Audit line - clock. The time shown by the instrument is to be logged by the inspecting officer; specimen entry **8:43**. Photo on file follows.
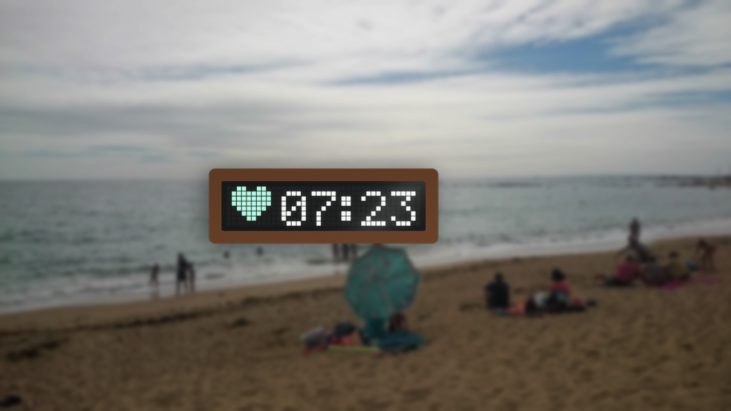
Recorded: **7:23**
